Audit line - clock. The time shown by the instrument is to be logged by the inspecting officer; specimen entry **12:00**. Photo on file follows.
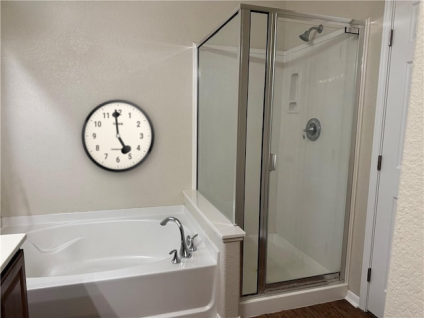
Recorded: **4:59**
